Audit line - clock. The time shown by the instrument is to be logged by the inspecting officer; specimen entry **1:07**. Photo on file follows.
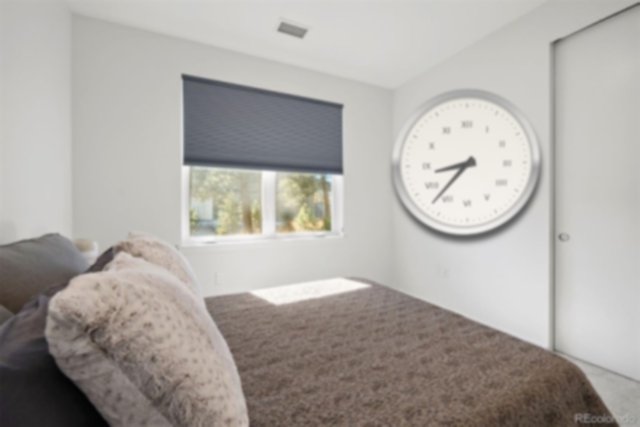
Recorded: **8:37**
